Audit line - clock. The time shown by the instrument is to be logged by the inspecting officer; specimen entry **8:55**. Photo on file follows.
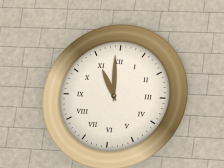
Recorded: **10:59**
